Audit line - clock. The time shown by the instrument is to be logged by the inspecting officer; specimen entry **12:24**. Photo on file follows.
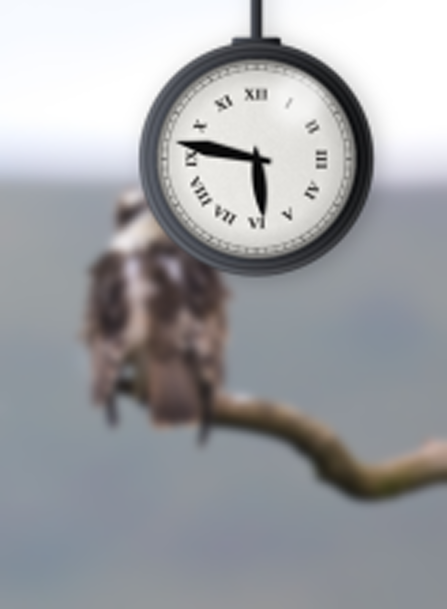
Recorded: **5:47**
